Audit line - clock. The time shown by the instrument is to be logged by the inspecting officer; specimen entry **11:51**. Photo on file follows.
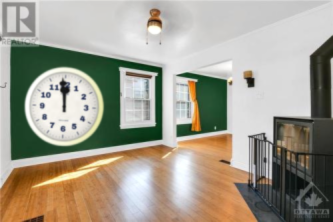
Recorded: **11:59**
